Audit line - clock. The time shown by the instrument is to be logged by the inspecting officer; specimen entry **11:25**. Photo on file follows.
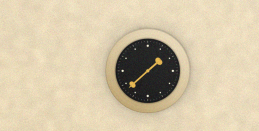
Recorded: **1:38**
